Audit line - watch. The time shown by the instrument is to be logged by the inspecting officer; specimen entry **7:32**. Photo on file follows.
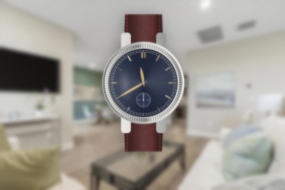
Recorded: **11:40**
